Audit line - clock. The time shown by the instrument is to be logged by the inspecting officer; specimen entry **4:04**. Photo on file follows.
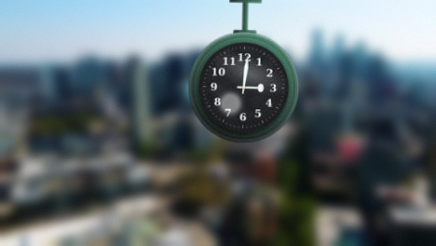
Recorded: **3:01**
